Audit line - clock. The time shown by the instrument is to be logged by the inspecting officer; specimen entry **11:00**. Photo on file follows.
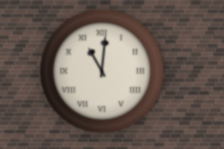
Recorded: **11:01**
